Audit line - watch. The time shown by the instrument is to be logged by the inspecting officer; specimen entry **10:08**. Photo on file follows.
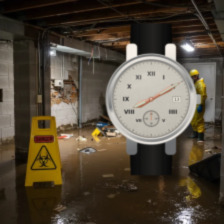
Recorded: **8:10**
